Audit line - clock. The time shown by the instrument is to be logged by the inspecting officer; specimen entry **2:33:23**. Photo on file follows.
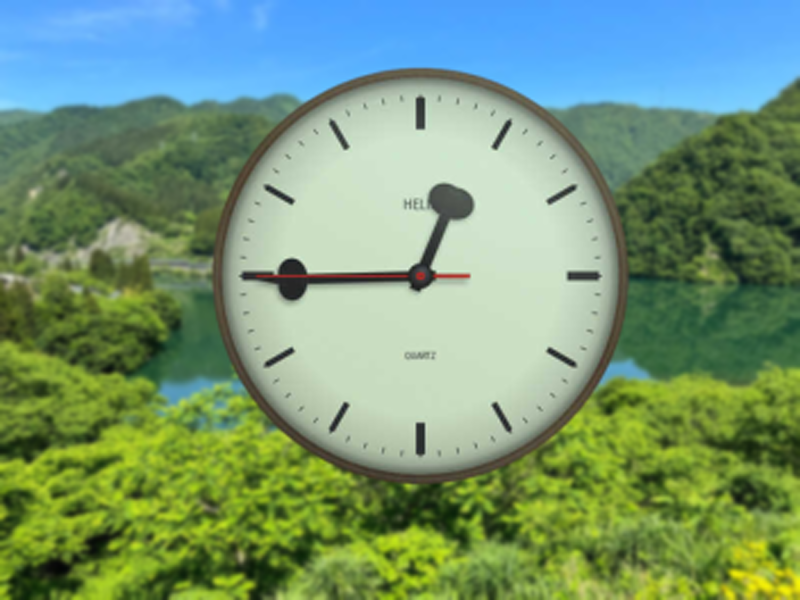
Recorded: **12:44:45**
